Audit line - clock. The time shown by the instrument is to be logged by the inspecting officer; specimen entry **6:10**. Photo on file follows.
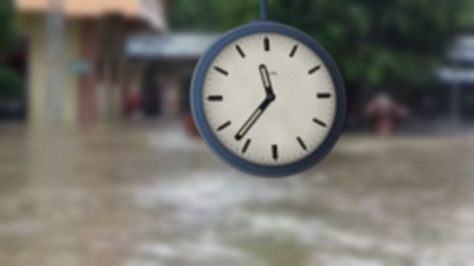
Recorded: **11:37**
